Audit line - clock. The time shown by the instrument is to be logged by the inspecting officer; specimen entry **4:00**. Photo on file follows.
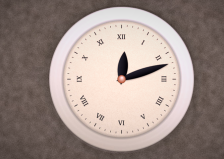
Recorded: **12:12**
